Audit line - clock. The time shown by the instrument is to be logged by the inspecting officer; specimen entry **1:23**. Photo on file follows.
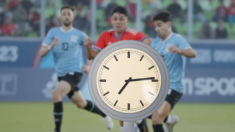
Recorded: **7:14**
